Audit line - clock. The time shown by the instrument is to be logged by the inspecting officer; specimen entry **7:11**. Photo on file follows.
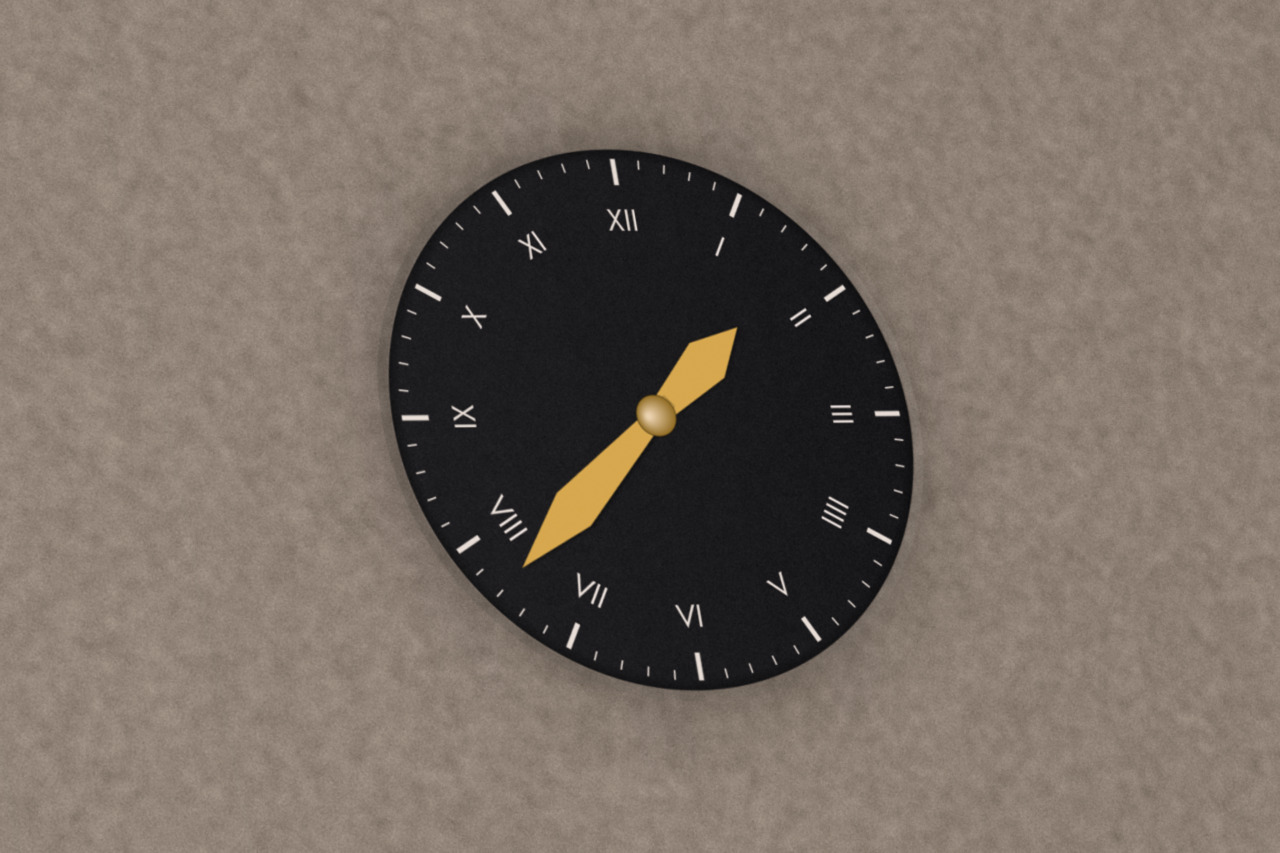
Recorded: **1:38**
